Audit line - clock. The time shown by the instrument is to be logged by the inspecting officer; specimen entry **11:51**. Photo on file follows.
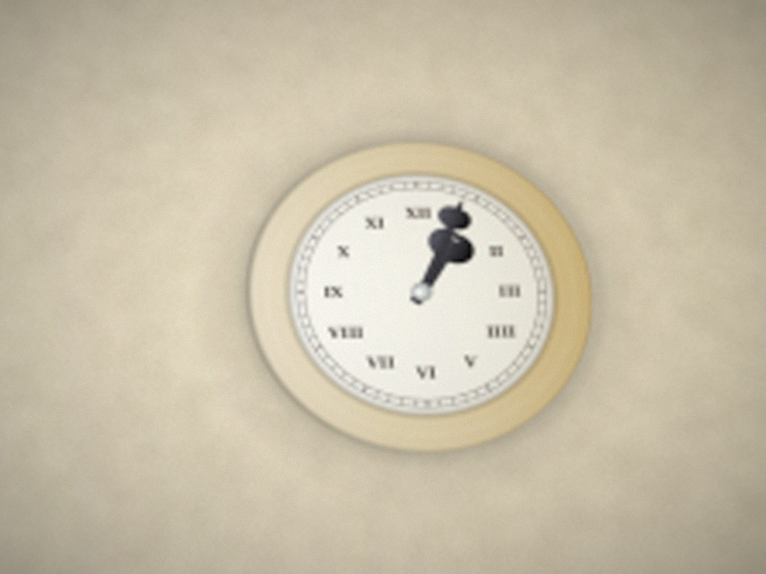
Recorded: **1:04**
